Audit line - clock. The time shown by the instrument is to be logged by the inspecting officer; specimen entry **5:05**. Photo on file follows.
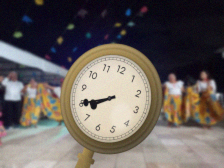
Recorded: **7:40**
